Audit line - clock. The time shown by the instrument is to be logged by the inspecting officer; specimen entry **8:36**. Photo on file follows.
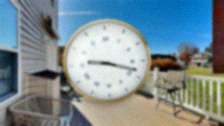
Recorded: **9:18**
